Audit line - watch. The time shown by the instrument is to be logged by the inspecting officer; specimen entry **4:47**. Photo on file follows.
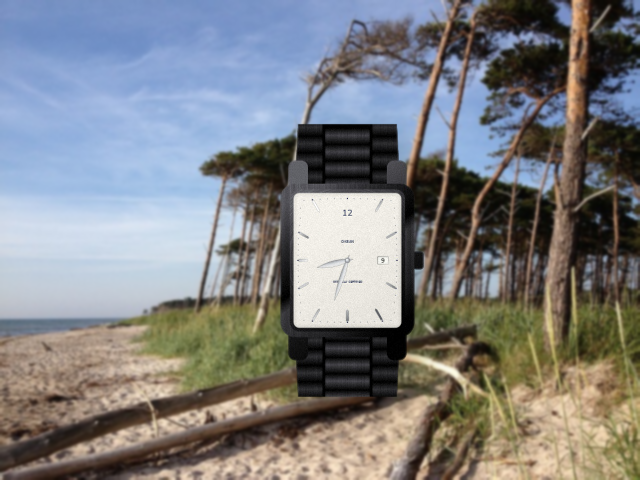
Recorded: **8:33**
